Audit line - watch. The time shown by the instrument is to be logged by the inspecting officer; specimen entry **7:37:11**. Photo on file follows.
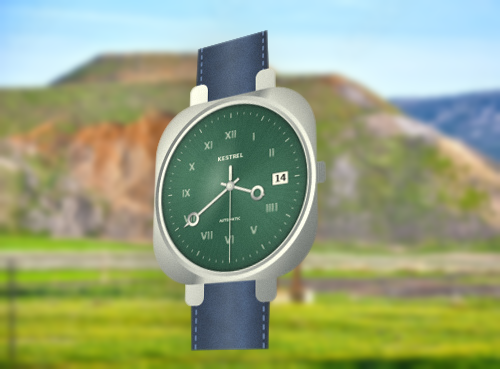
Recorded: **3:39:30**
